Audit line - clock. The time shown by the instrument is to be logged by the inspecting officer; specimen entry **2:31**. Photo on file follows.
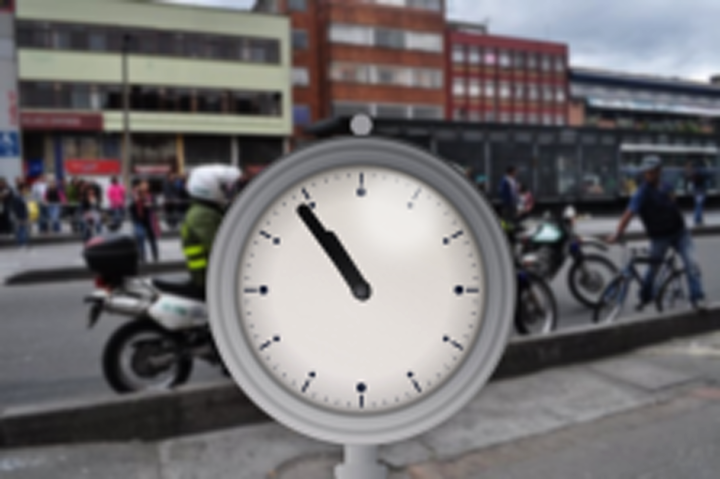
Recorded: **10:54**
